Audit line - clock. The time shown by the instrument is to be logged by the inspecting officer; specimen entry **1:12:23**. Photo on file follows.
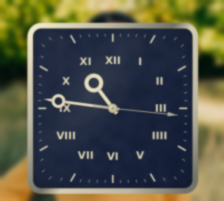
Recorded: **10:46:16**
